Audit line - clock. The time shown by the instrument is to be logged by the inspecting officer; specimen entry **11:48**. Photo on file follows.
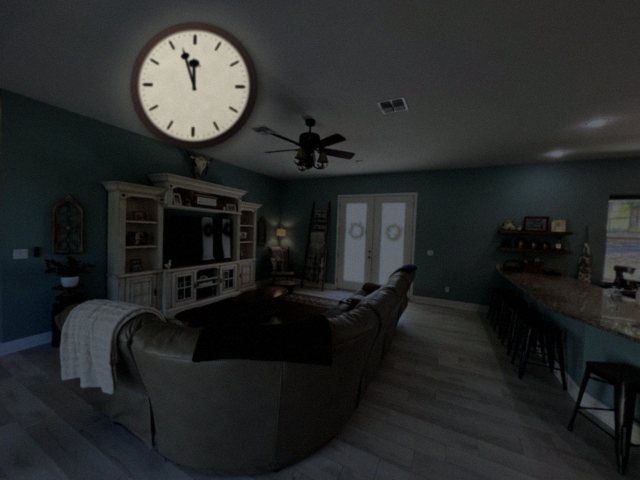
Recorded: **11:57**
